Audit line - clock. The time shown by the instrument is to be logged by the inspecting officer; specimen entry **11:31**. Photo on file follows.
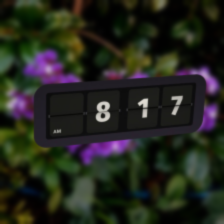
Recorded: **8:17**
